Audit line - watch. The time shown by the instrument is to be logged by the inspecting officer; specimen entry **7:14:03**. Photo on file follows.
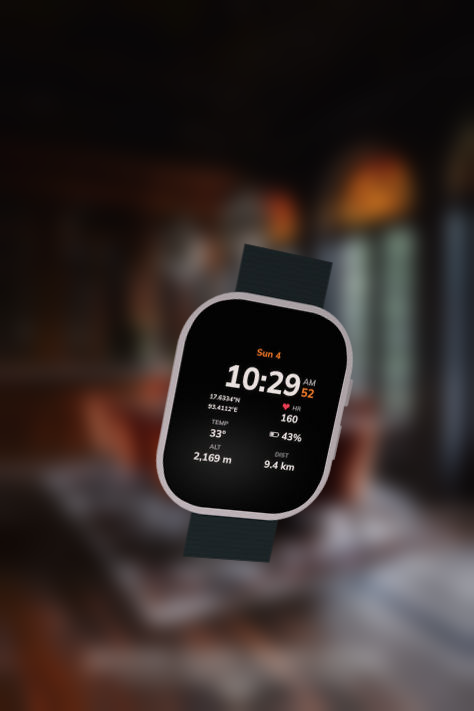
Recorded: **10:29:52**
